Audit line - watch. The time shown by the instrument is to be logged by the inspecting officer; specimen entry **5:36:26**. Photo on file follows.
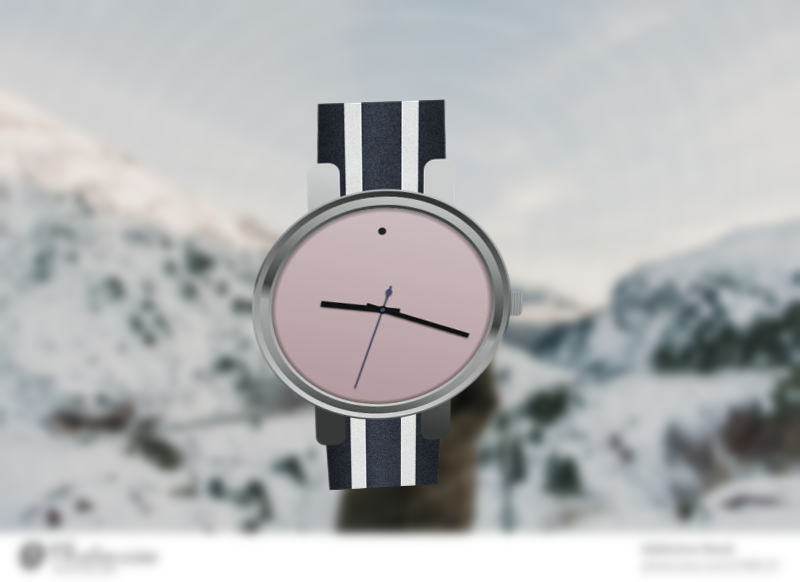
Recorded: **9:18:33**
